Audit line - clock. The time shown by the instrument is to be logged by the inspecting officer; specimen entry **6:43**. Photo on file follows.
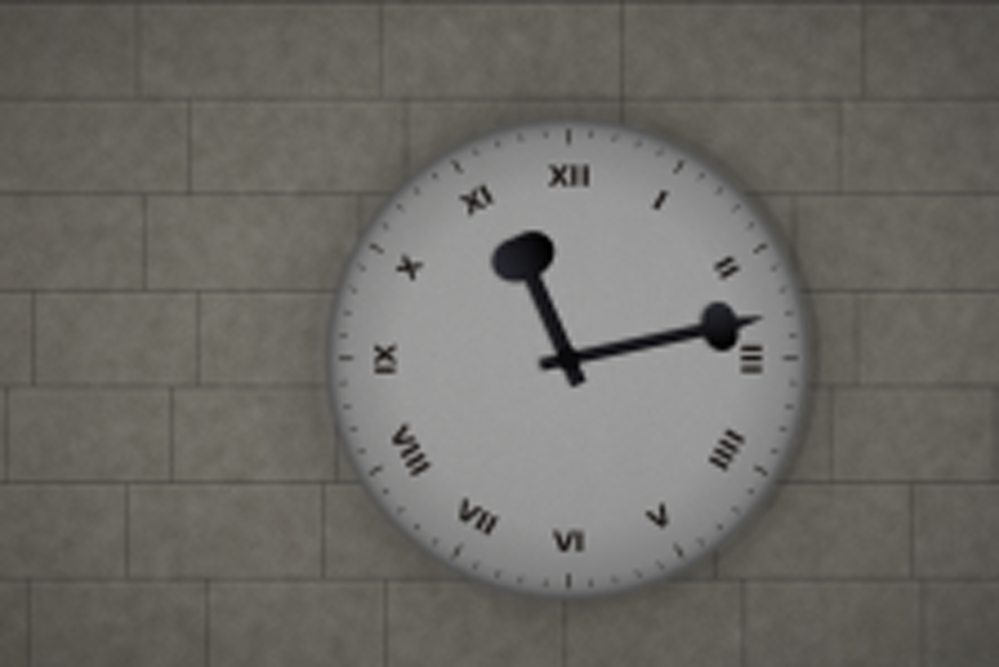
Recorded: **11:13**
